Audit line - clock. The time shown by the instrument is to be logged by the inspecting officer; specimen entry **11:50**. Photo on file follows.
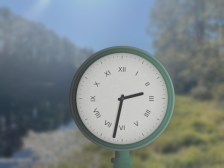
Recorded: **2:32**
